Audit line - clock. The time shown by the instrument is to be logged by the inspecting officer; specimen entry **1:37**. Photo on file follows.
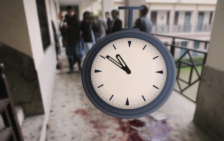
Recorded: **10:51**
